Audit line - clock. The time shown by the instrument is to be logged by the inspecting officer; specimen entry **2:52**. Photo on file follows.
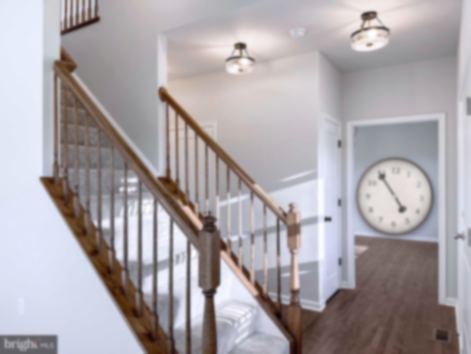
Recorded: **4:54**
